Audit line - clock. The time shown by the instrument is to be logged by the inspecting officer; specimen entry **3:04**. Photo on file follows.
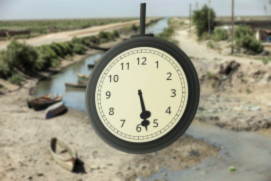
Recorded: **5:28**
